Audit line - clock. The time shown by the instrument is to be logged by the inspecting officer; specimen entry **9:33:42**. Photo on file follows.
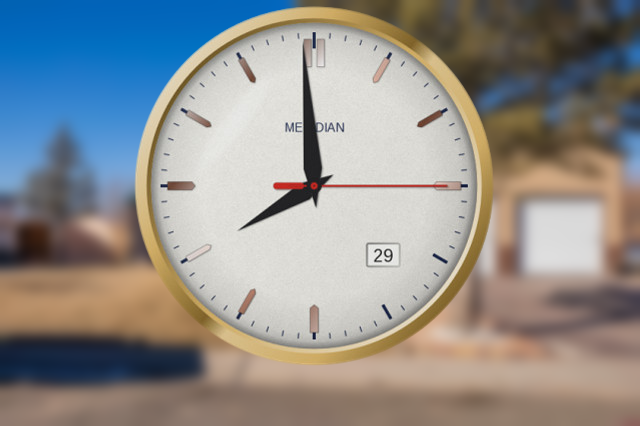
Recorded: **7:59:15**
